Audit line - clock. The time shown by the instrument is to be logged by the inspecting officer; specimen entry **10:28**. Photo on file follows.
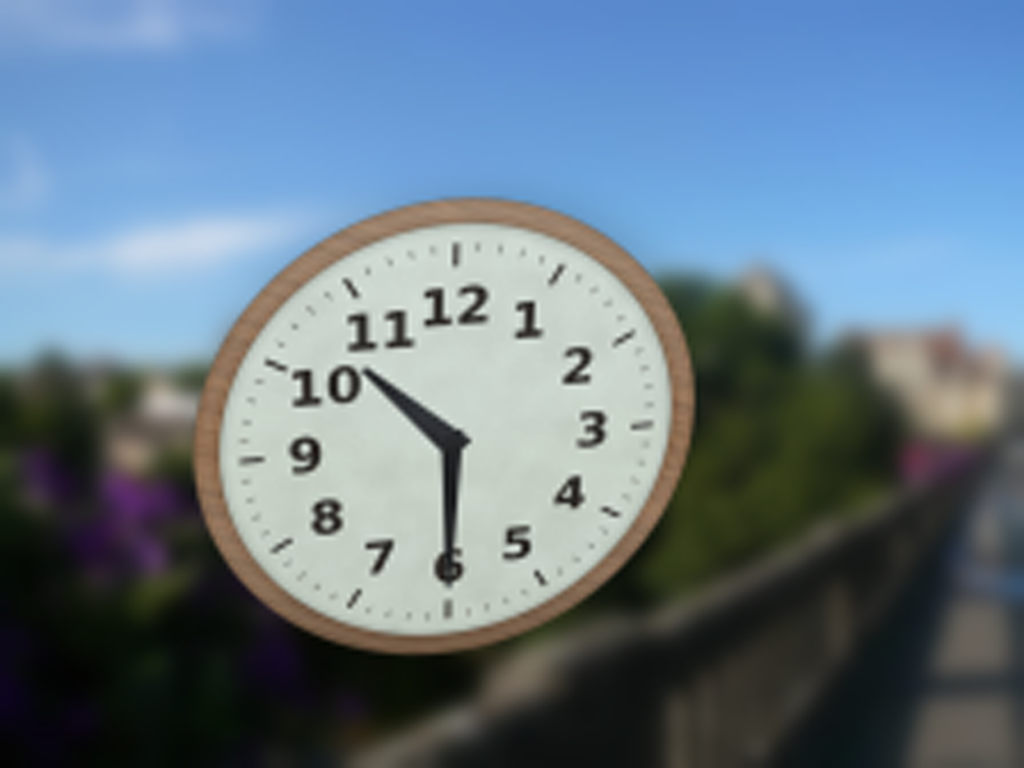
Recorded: **10:30**
